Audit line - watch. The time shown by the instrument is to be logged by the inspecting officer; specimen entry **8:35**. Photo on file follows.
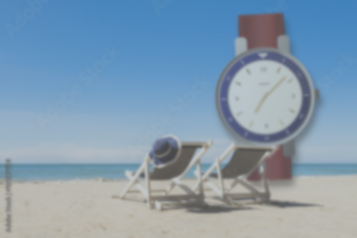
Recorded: **7:08**
